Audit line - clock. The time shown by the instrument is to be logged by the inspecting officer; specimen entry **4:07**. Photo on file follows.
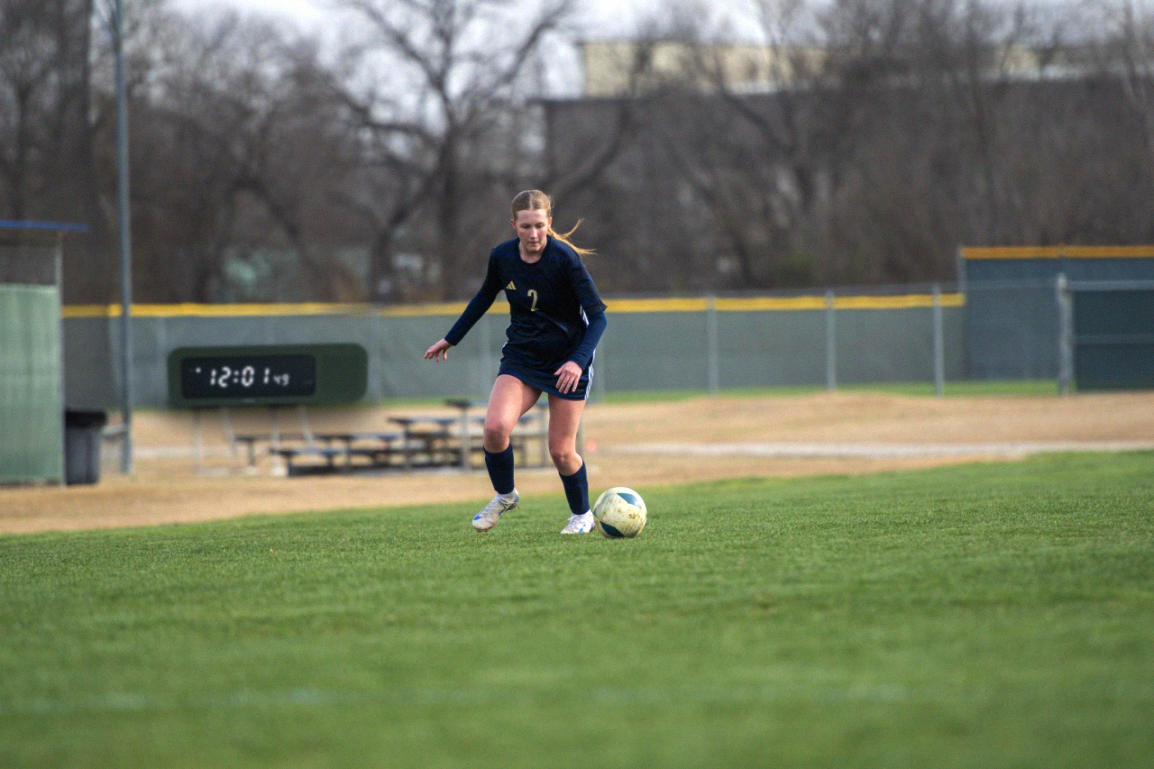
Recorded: **12:01**
